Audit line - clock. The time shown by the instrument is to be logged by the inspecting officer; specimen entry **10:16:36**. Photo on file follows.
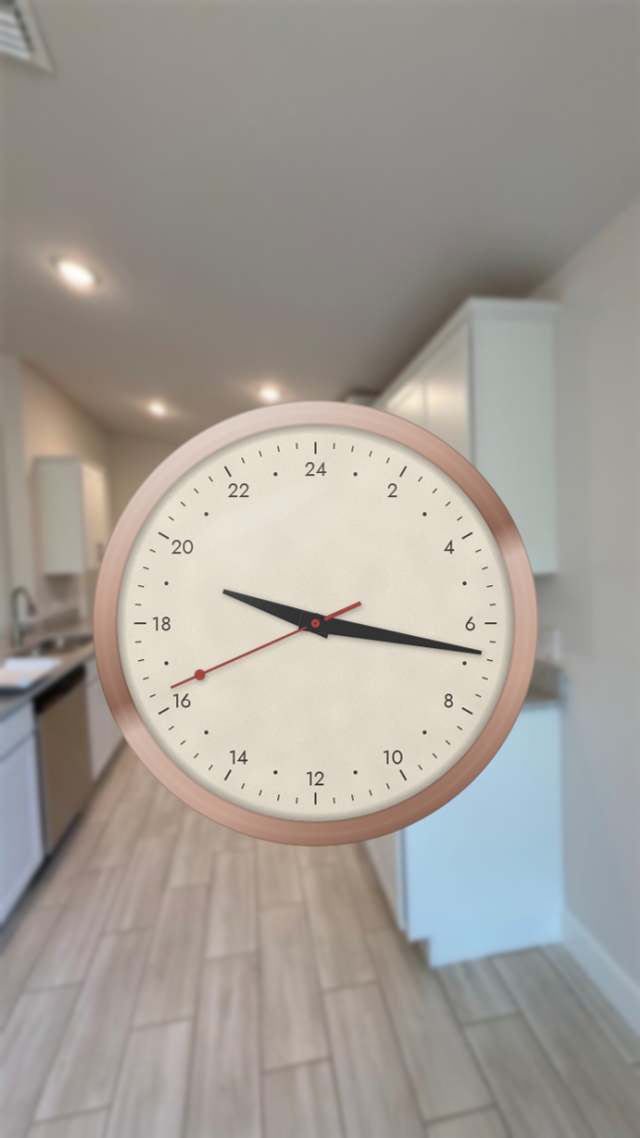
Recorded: **19:16:41**
